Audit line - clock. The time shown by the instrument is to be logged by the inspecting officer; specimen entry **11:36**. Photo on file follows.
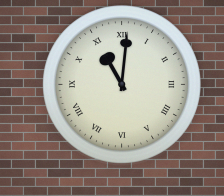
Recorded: **11:01**
